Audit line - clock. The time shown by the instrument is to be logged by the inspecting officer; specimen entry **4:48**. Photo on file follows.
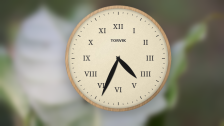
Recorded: **4:34**
